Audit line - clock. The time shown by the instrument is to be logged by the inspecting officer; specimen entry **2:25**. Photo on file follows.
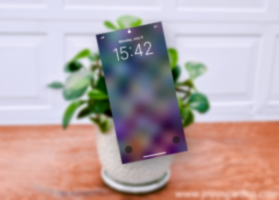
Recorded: **15:42**
